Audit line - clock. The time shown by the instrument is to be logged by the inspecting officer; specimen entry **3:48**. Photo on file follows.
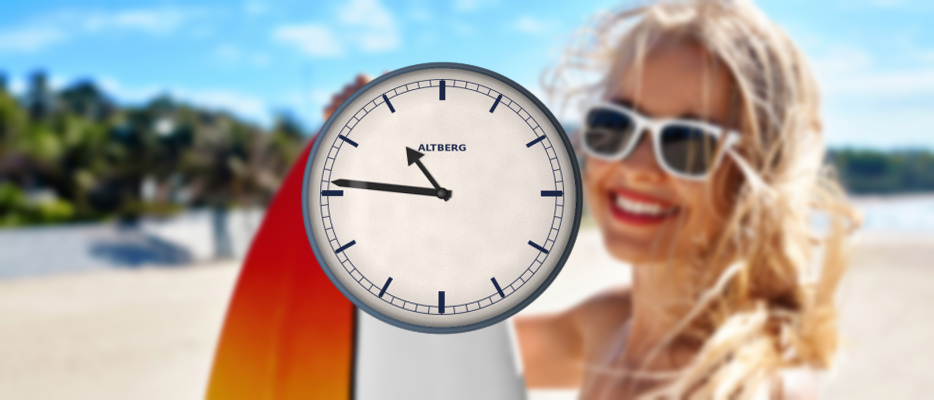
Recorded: **10:46**
